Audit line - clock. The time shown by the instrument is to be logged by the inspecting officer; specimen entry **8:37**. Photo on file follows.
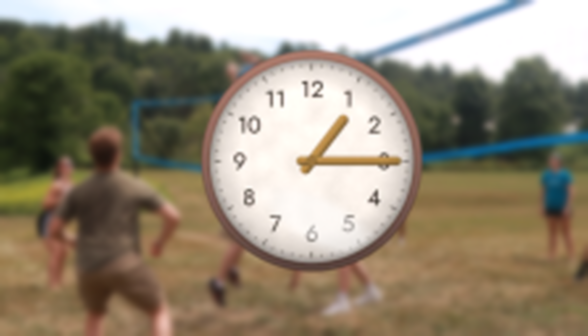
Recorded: **1:15**
